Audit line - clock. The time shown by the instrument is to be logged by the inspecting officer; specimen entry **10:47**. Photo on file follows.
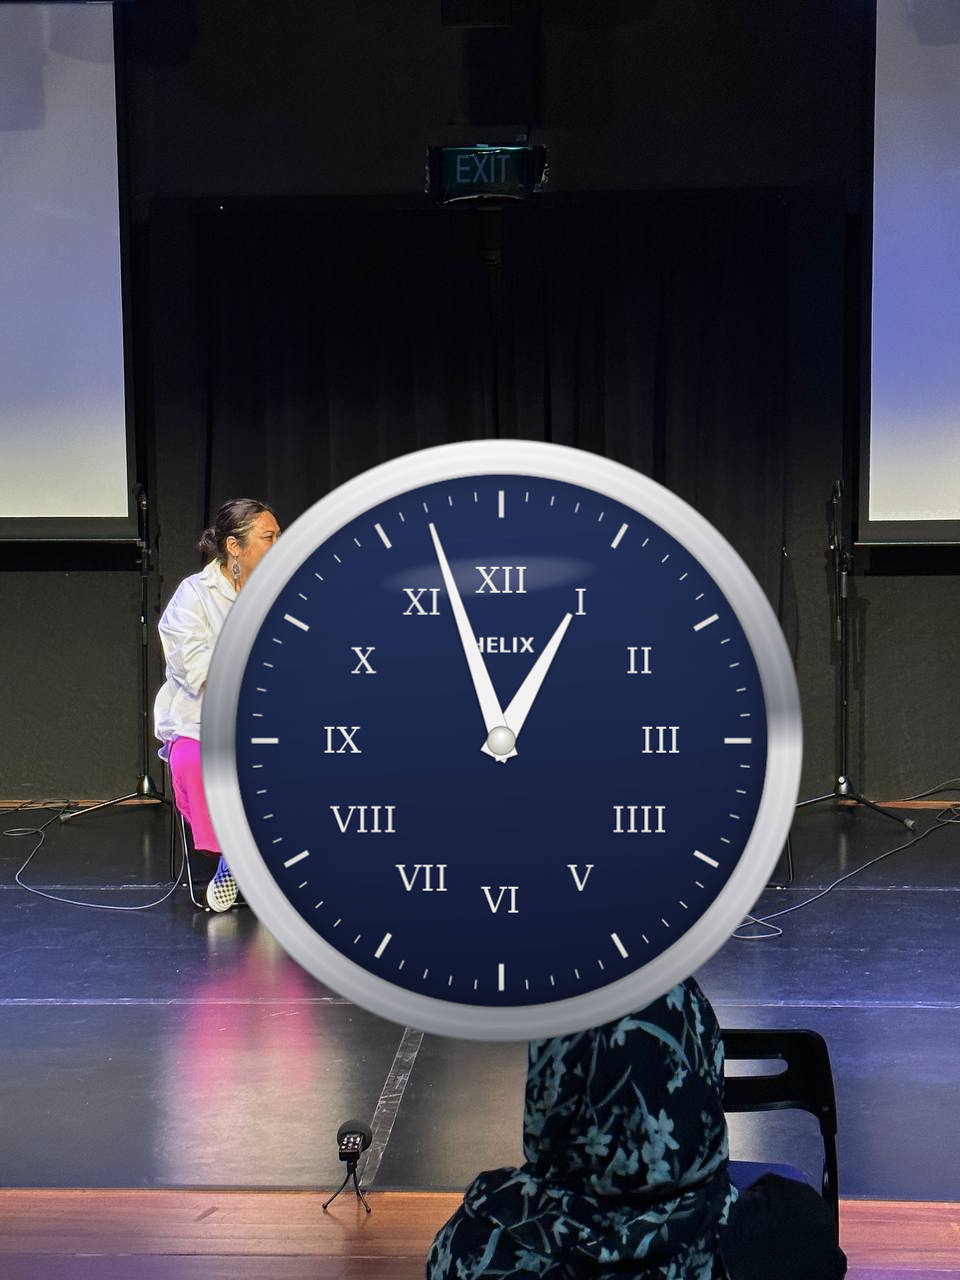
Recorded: **12:57**
